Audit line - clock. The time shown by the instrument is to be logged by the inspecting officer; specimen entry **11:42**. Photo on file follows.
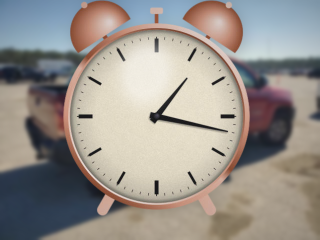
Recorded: **1:17**
